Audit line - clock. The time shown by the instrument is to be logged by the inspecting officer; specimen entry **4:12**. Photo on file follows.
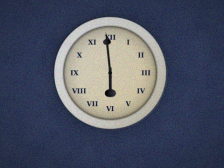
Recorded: **5:59**
